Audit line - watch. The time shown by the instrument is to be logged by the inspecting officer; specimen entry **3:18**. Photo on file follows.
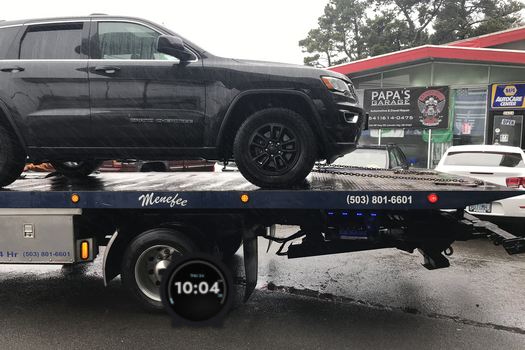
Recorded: **10:04**
